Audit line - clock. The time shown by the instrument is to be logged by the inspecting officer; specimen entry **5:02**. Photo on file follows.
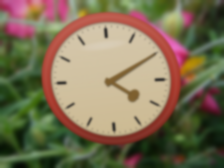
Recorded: **4:10**
